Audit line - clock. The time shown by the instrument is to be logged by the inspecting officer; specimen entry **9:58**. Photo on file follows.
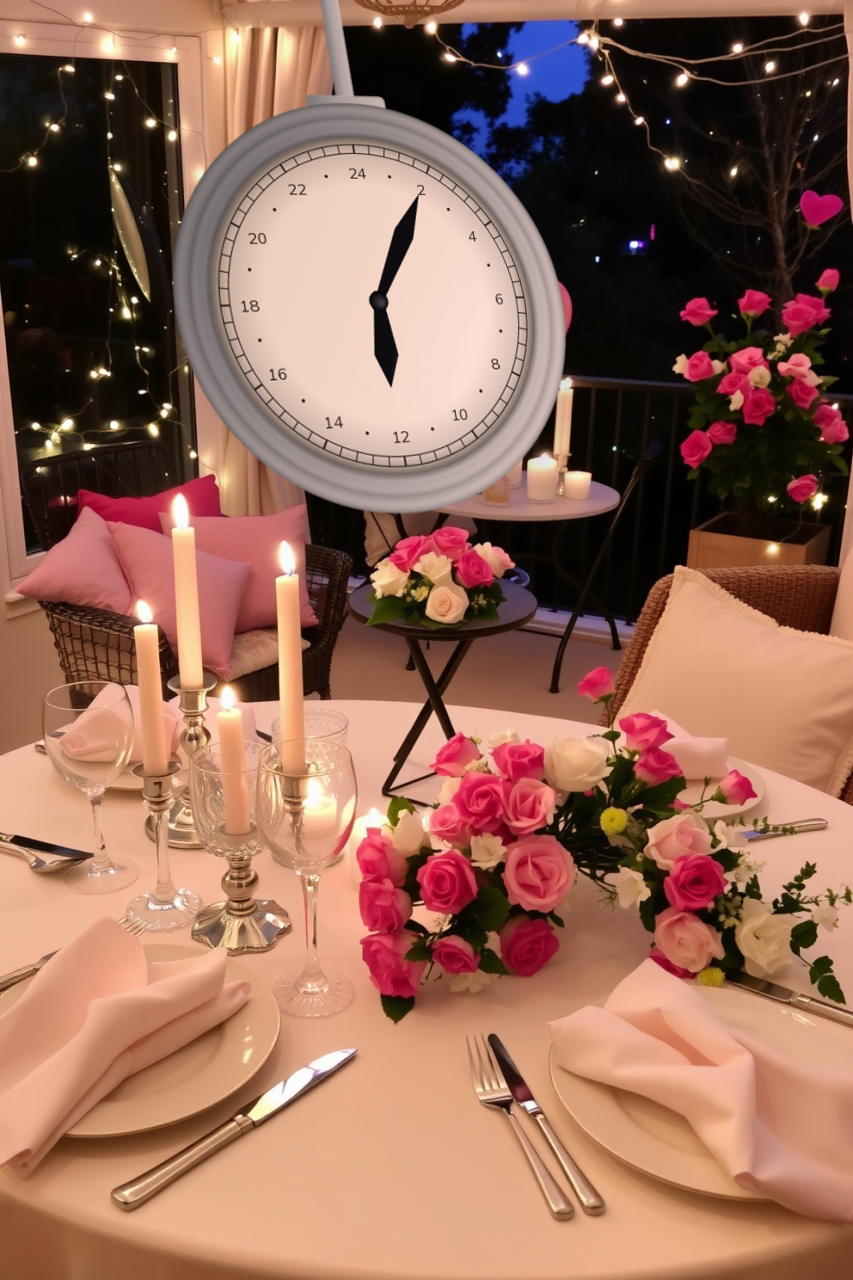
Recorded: **12:05**
